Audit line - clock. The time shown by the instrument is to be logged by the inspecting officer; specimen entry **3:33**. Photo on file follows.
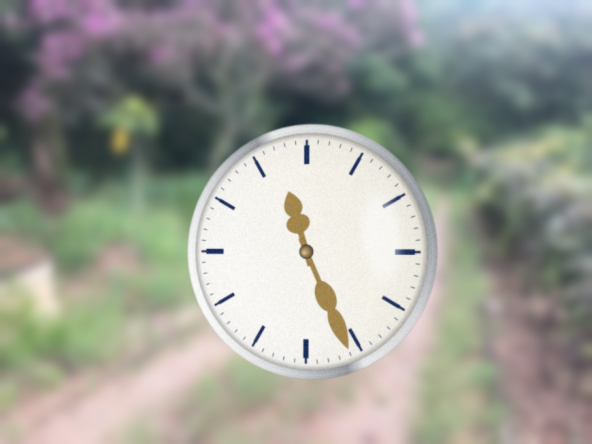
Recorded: **11:26**
